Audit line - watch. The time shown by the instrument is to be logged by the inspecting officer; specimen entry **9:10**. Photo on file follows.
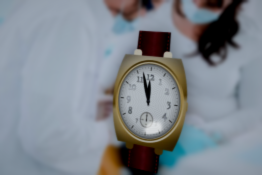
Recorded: **11:57**
